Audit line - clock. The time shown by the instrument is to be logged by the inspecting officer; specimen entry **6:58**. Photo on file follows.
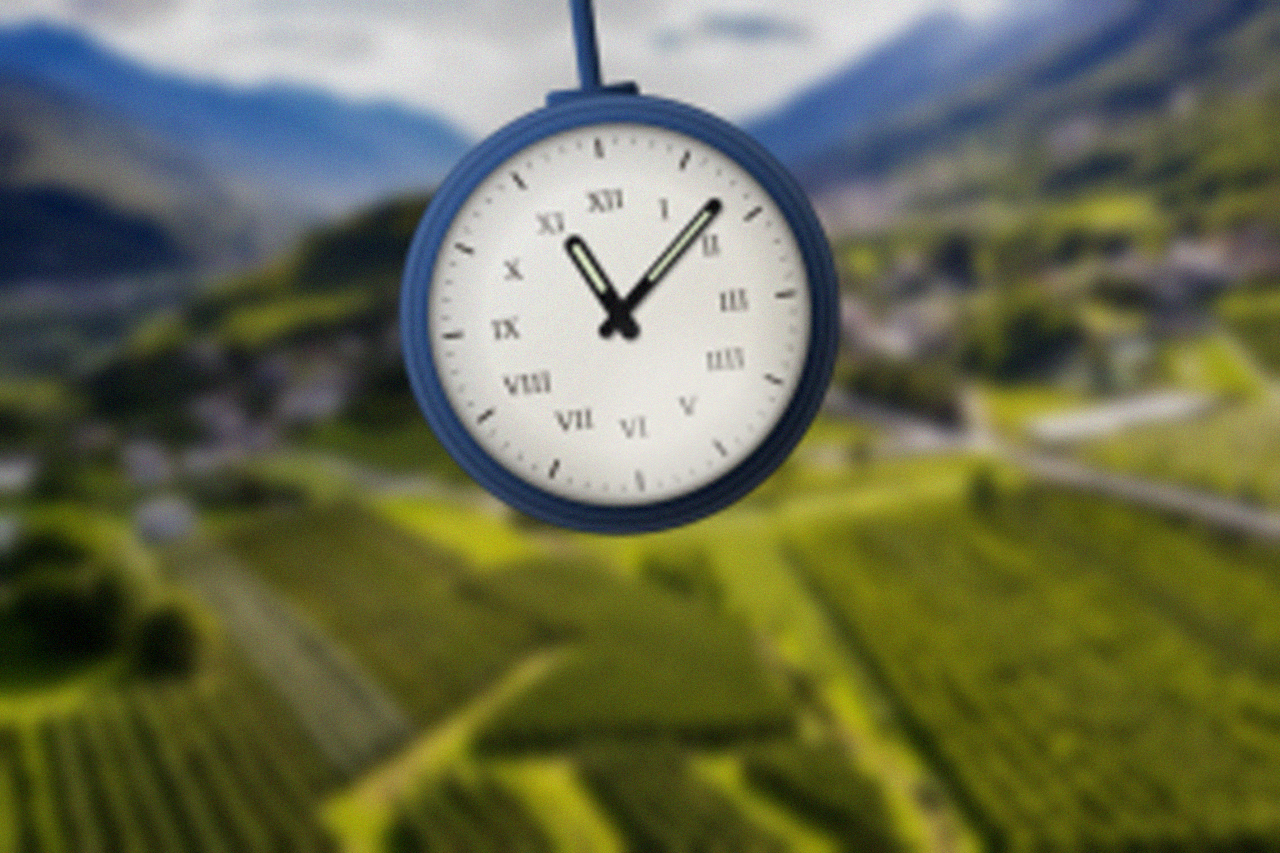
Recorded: **11:08**
